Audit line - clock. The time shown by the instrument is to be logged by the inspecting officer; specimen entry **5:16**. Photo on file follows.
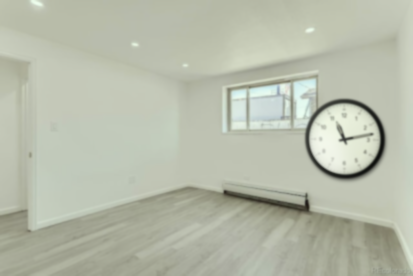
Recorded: **11:13**
